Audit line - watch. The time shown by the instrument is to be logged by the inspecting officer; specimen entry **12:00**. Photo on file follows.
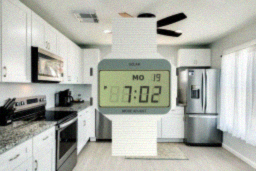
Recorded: **7:02**
